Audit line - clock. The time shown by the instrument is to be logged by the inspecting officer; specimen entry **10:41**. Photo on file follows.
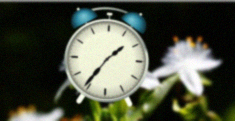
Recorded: **1:36**
